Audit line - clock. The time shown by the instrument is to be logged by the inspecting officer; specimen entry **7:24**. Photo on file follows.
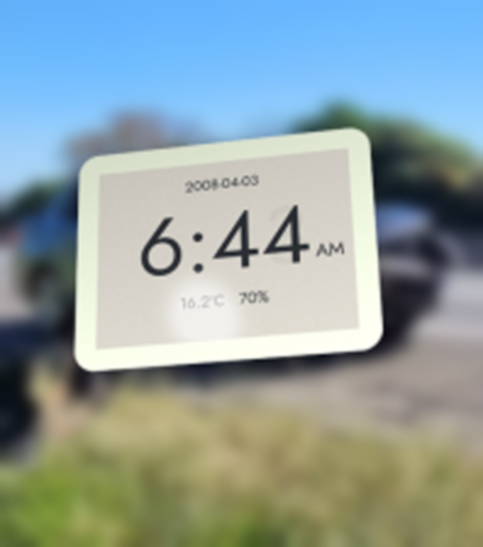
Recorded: **6:44**
